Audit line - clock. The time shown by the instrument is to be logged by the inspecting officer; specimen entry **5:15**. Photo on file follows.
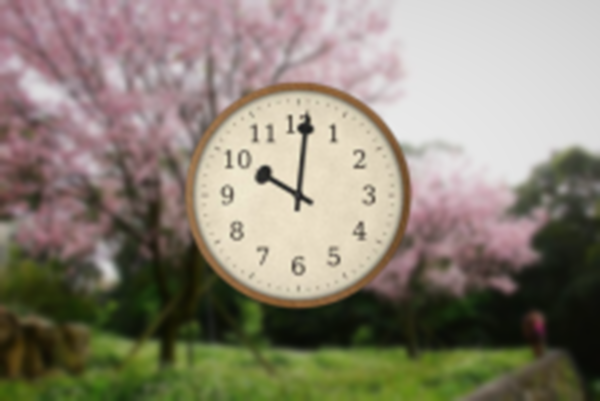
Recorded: **10:01**
